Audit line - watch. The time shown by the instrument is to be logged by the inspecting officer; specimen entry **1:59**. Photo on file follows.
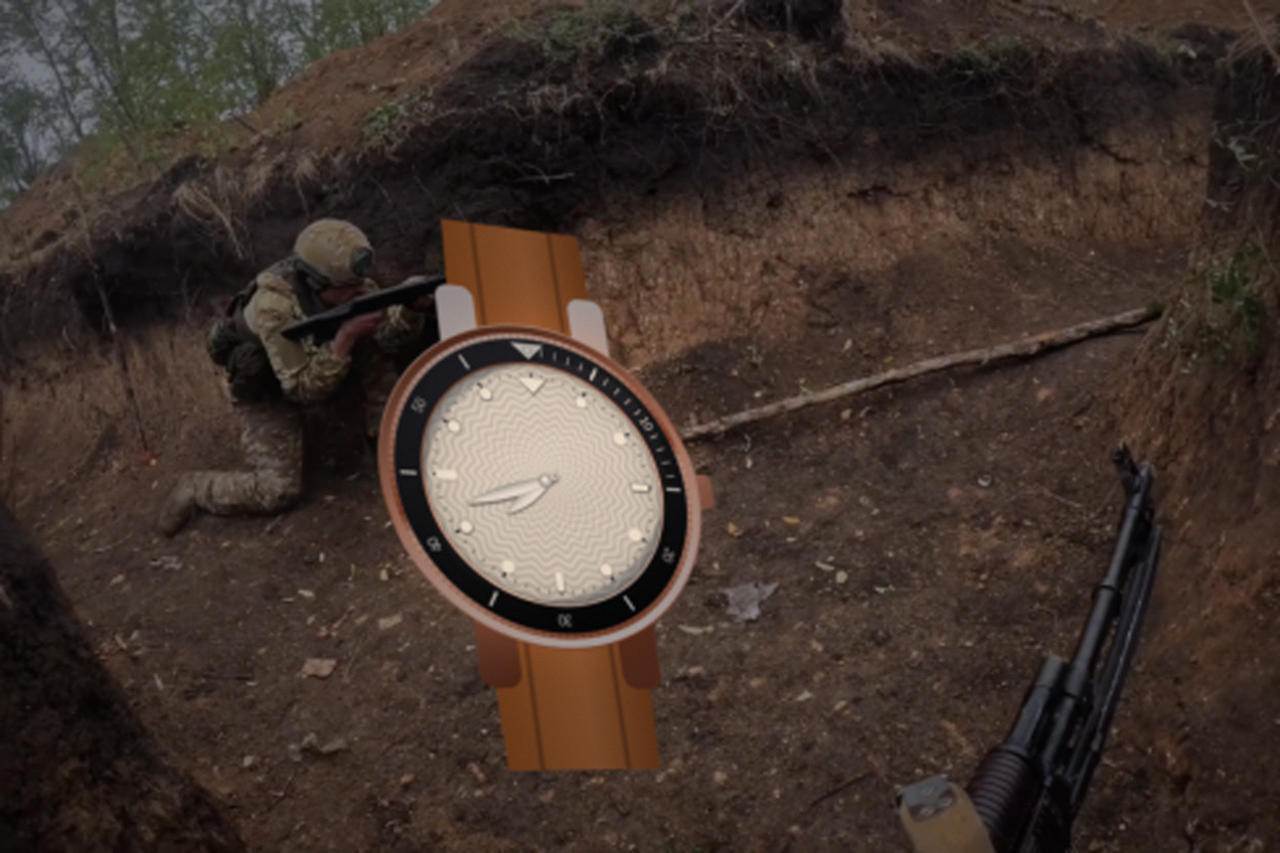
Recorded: **7:42**
